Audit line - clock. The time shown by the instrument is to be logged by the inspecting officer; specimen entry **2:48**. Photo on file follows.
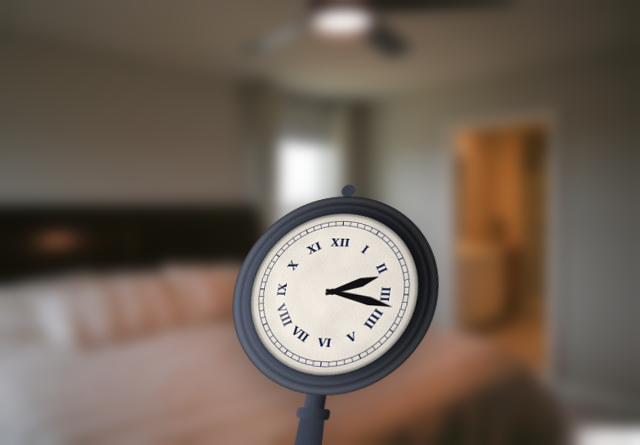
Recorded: **2:17**
